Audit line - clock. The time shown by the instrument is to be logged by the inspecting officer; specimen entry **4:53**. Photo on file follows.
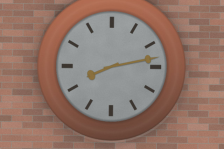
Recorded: **8:13**
